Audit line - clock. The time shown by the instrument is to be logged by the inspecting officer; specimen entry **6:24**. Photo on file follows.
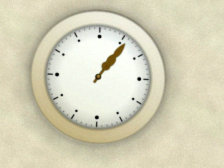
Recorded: **1:06**
